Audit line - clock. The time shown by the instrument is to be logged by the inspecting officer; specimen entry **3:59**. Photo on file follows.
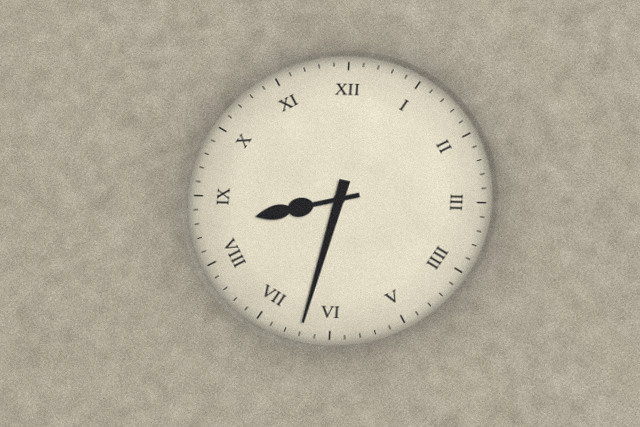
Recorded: **8:32**
